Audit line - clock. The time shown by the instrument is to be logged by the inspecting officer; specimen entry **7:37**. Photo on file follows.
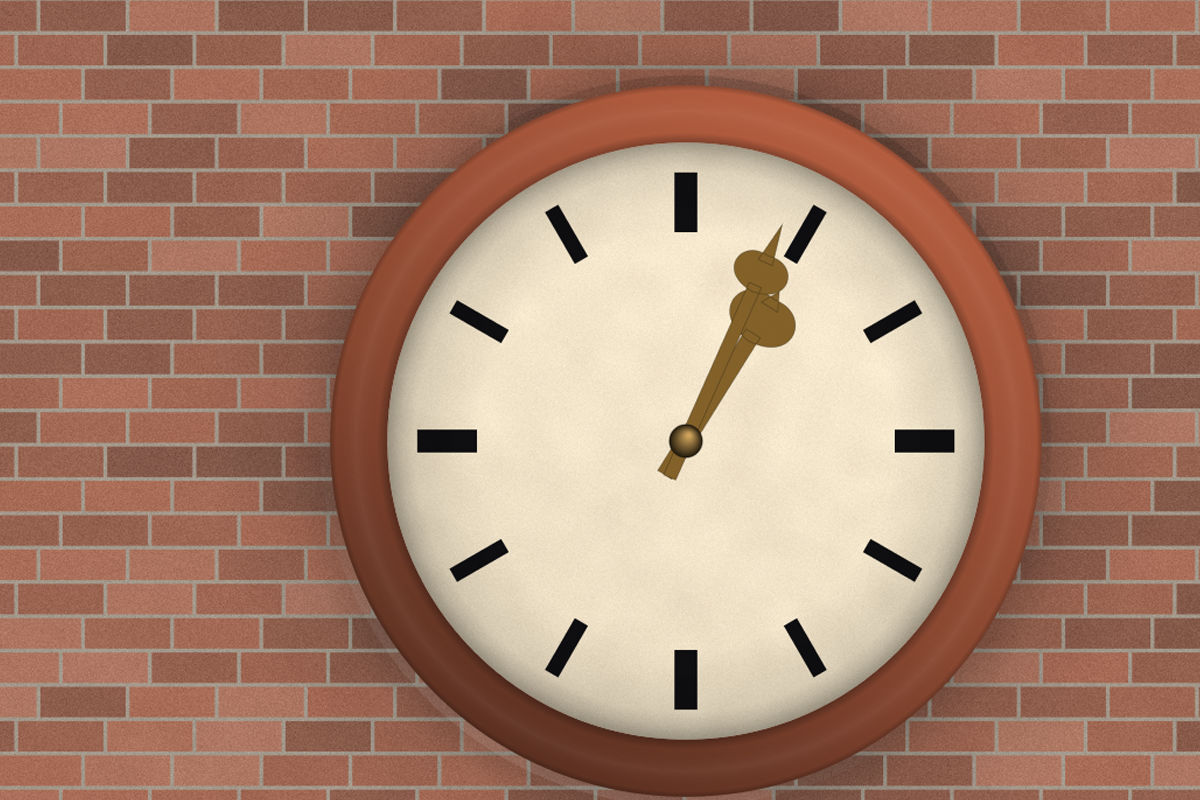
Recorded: **1:04**
